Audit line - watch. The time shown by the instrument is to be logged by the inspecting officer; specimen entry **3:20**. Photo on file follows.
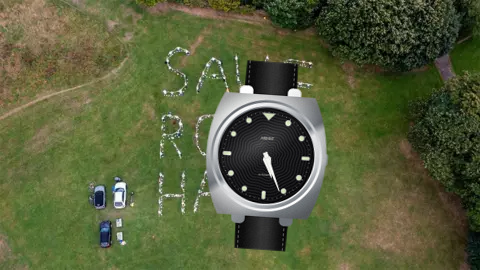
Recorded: **5:26**
